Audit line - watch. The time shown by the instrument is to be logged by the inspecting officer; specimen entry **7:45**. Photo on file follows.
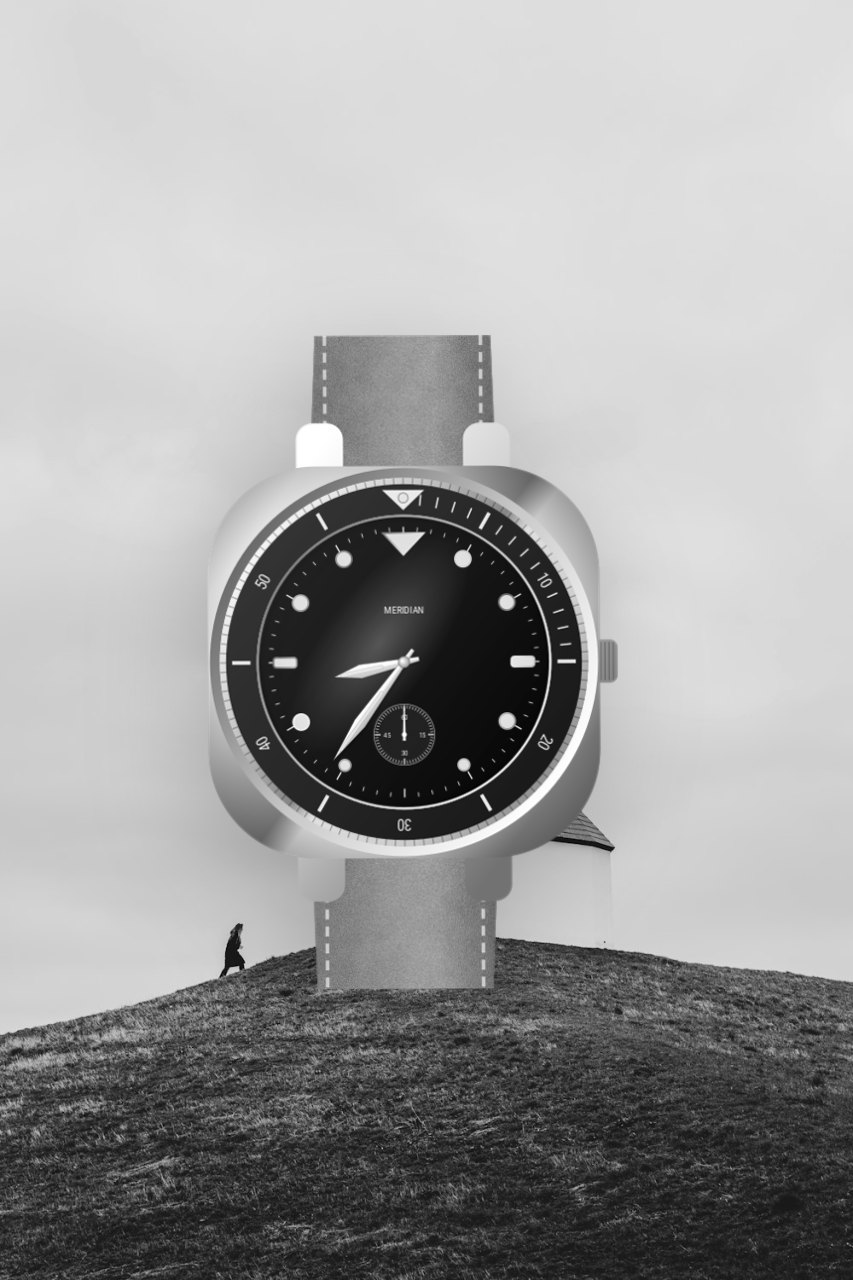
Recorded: **8:36**
